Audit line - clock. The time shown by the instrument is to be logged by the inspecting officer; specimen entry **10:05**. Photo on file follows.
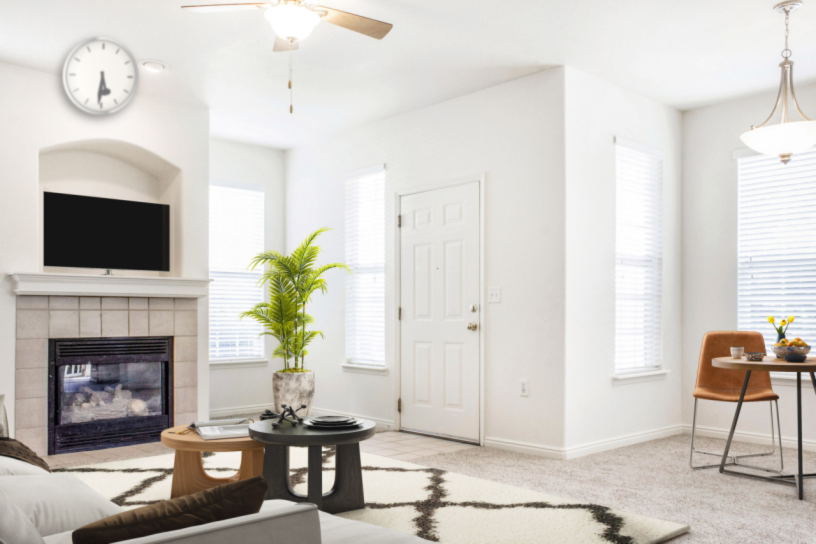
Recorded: **5:31**
